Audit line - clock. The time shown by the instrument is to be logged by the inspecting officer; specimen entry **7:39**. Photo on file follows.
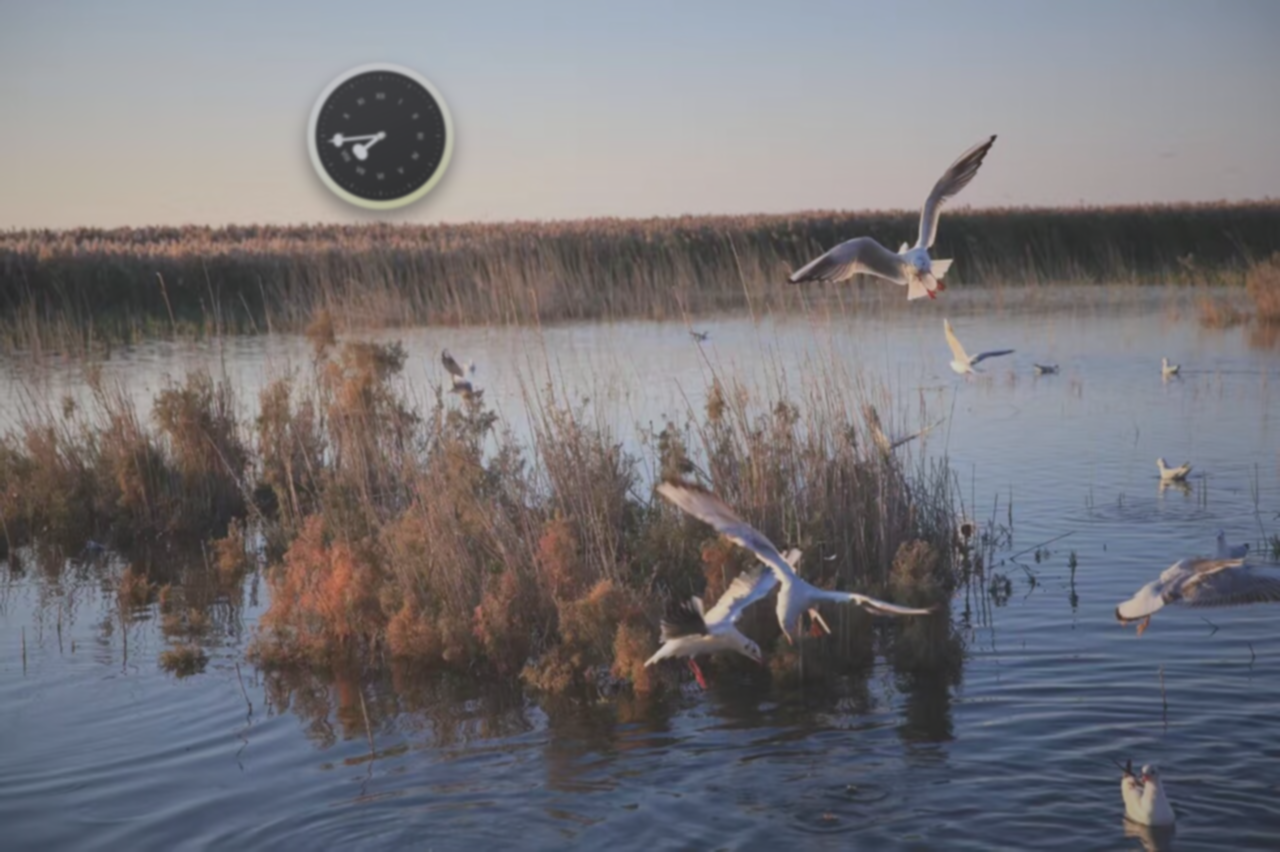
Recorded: **7:44**
